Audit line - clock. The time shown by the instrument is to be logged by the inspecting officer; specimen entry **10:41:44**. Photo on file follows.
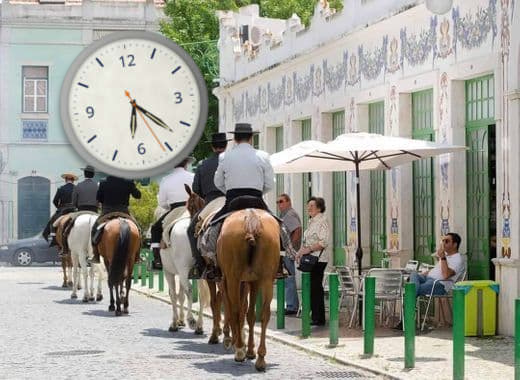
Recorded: **6:22:26**
